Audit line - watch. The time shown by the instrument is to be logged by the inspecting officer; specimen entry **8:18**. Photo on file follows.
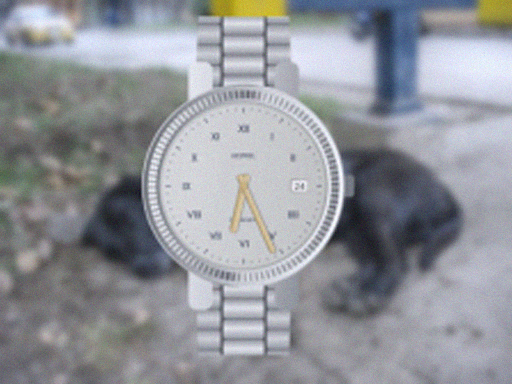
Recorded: **6:26**
